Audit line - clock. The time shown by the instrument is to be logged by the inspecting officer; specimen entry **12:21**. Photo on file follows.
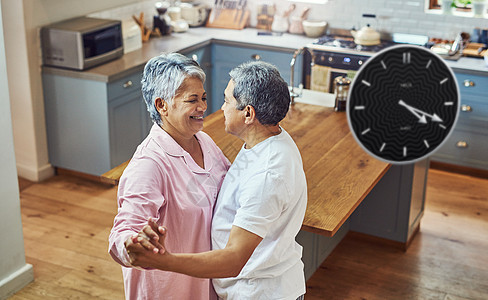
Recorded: **4:19**
